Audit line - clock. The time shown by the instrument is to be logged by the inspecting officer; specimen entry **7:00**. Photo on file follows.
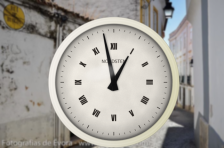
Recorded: **12:58**
